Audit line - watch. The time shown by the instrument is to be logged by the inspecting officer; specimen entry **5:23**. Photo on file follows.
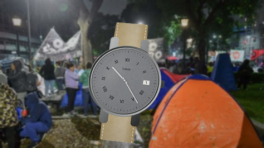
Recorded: **10:24**
